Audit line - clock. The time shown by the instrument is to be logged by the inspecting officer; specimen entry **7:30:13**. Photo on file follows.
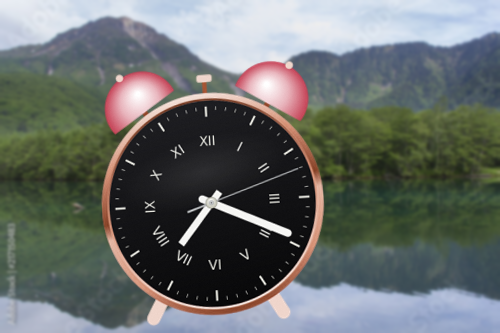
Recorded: **7:19:12**
